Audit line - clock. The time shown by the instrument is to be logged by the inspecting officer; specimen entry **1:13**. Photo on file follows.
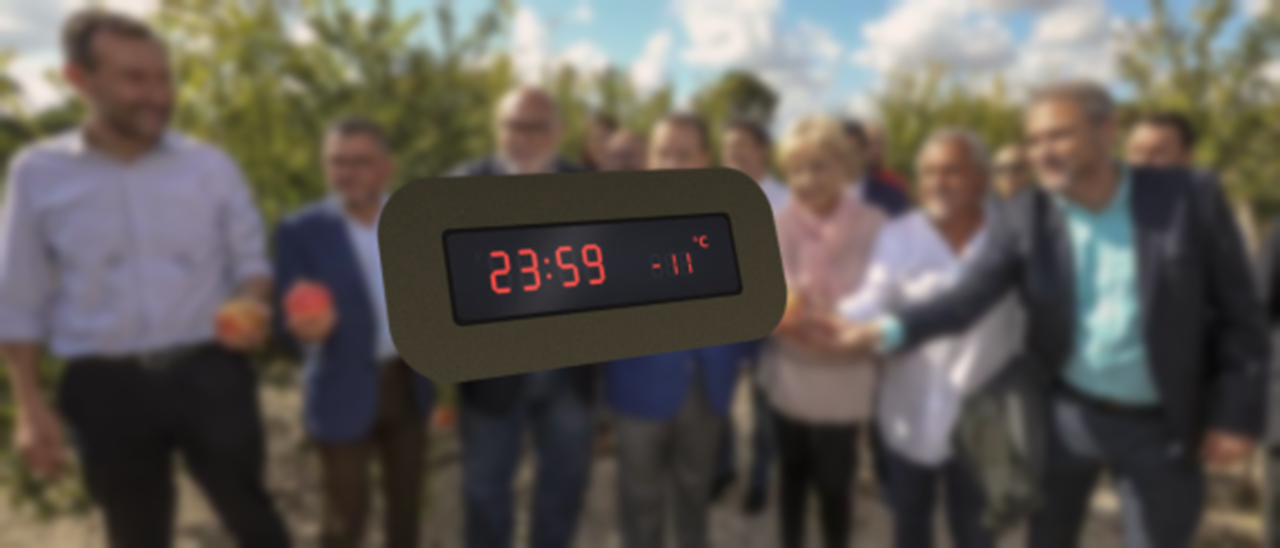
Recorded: **23:59**
